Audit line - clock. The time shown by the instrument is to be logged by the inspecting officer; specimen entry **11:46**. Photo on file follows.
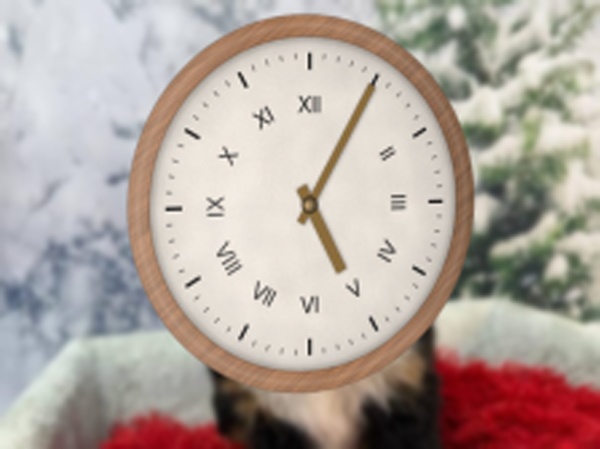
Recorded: **5:05**
